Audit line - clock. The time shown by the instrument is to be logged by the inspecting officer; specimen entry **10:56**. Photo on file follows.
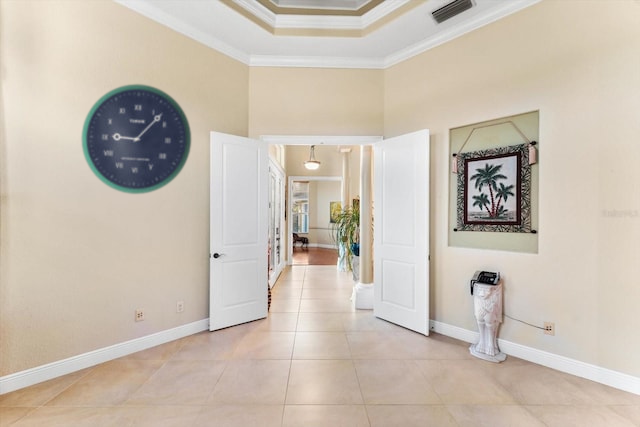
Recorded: **9:07**
